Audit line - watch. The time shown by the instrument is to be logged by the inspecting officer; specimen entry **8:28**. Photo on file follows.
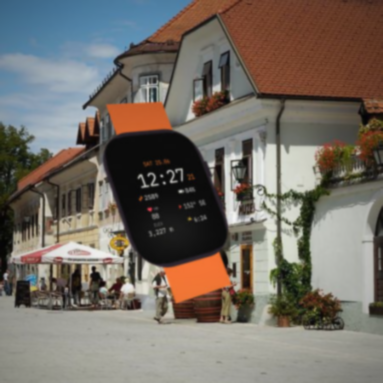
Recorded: **12:27**
